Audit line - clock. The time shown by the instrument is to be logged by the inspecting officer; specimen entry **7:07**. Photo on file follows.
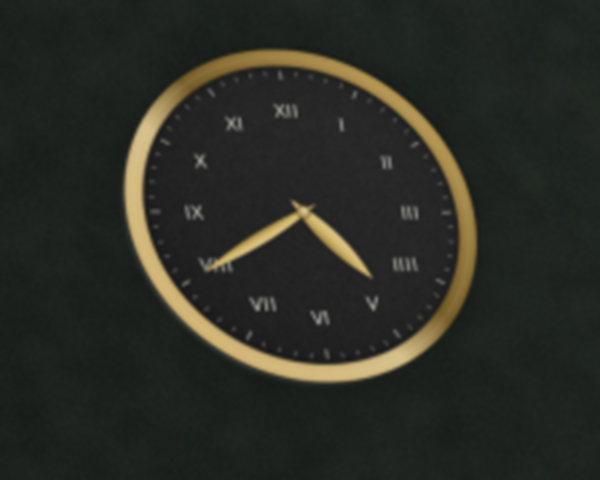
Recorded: **4:40**
